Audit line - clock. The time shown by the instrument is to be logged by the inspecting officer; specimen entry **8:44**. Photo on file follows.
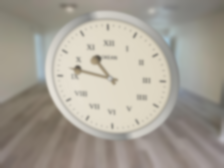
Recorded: **10:47**
